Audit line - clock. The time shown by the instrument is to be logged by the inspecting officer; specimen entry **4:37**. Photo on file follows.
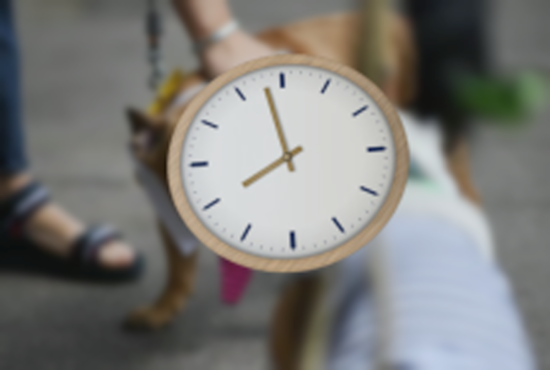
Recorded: **7:58**
